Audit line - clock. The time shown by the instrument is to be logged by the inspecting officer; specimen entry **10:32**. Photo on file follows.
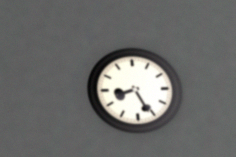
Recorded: **8:26**
